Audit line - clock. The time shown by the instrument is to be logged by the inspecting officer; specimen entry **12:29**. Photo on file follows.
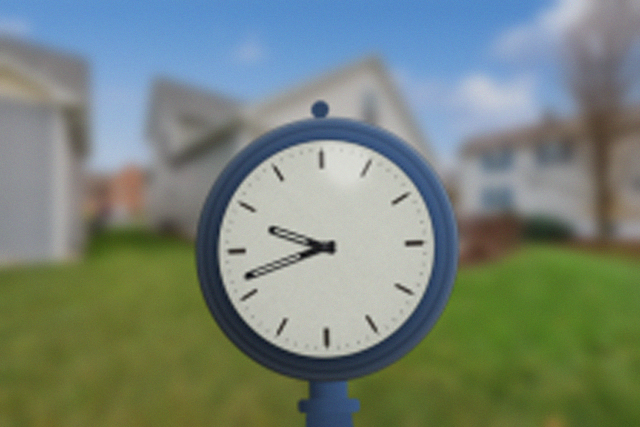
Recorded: **9:42**
